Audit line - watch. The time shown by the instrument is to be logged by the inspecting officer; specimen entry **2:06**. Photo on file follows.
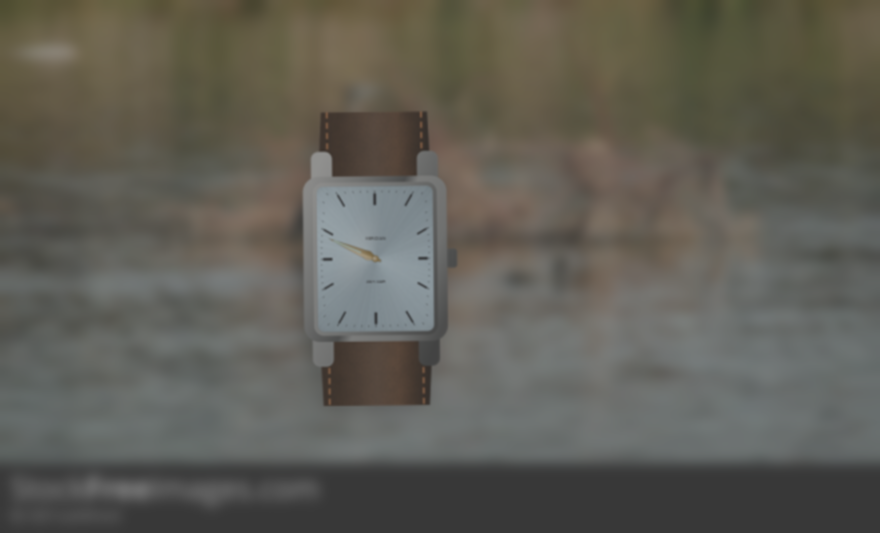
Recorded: **9:49**
